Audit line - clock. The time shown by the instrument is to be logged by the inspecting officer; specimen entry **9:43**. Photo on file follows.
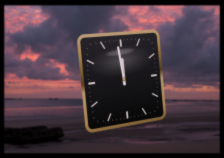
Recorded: **11:59**
